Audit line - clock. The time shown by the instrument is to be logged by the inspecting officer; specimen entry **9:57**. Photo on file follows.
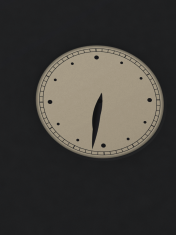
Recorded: **6:32**
